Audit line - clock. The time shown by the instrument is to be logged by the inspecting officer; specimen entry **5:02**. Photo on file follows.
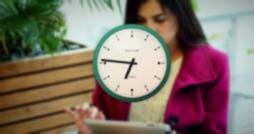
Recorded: **6:46**
